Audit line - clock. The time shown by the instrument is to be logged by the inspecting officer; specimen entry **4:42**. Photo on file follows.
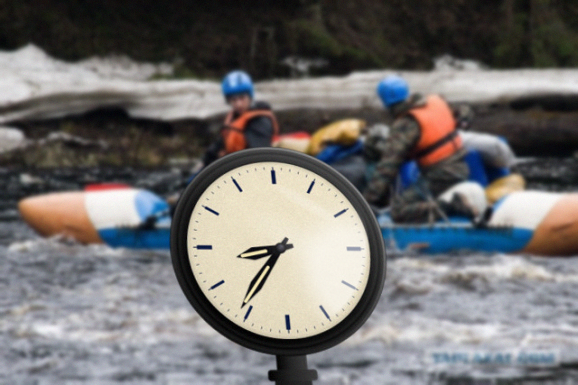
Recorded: **8:36**
